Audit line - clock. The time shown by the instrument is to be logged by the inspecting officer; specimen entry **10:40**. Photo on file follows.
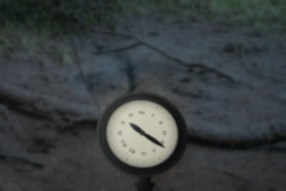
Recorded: **10:21**
